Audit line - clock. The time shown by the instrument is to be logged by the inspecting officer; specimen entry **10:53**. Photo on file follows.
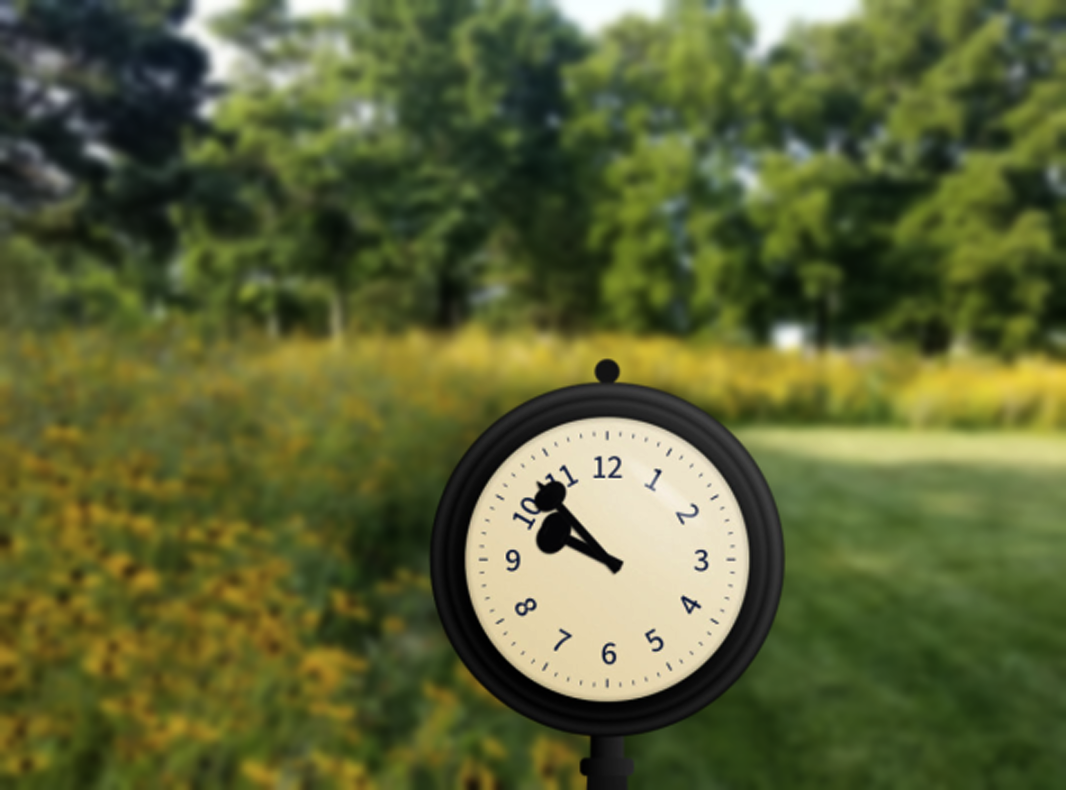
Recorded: **9:53**
